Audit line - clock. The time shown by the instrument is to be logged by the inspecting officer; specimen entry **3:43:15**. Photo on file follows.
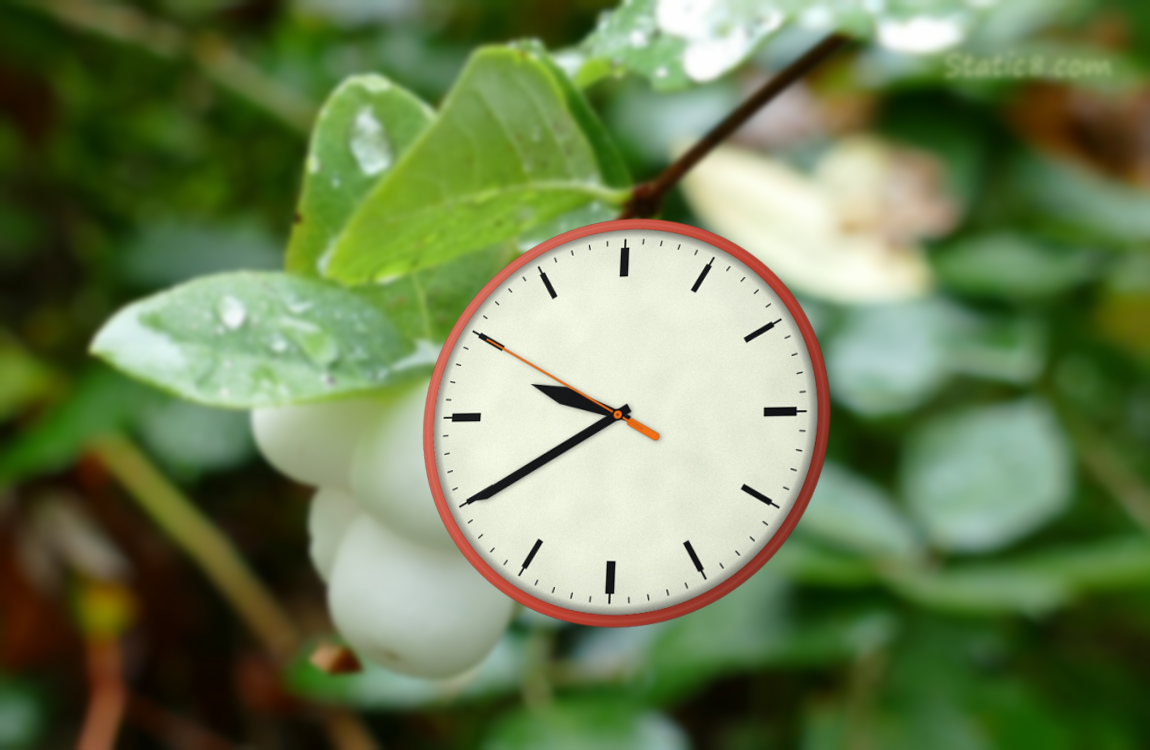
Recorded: **9:39:50**
